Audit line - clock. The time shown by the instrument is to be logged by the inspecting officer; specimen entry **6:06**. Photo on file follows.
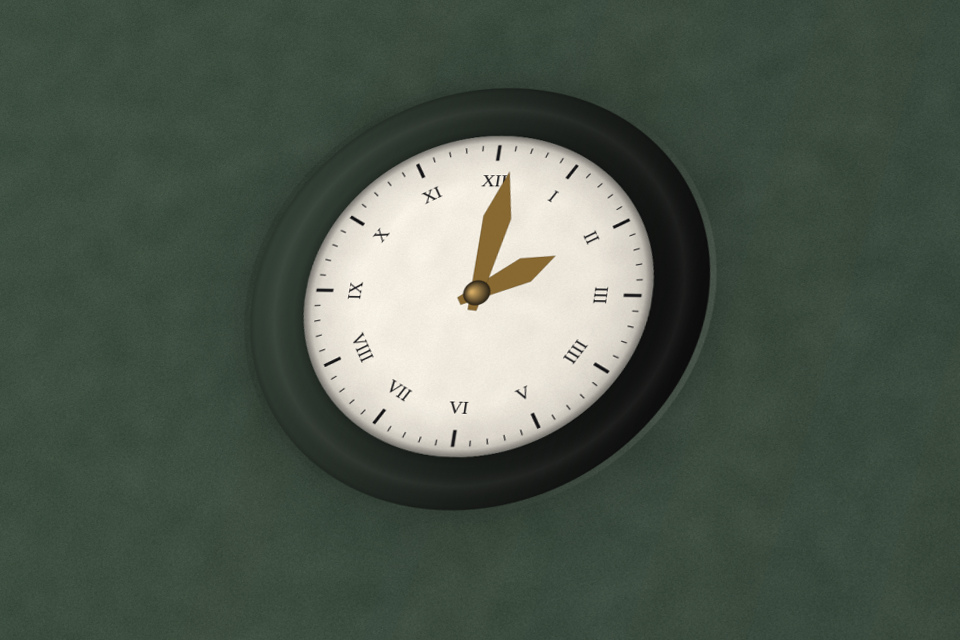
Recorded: **2:01**
